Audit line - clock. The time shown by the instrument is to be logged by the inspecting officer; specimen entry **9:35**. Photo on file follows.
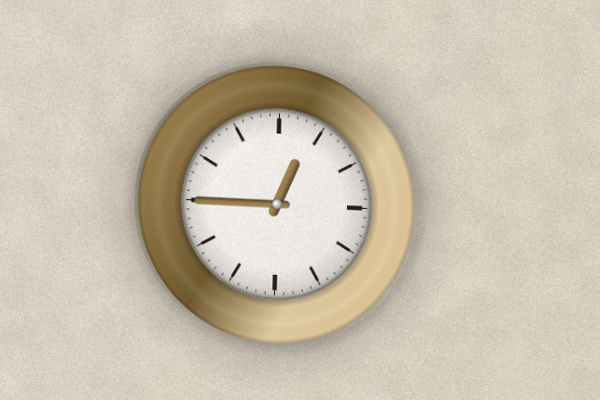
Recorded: **12:45**
